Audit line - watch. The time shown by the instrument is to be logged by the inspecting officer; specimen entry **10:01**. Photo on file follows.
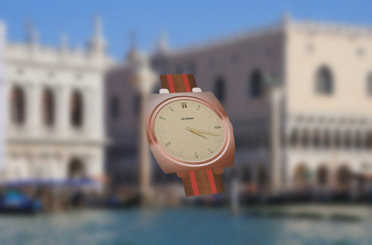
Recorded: **4:18**
